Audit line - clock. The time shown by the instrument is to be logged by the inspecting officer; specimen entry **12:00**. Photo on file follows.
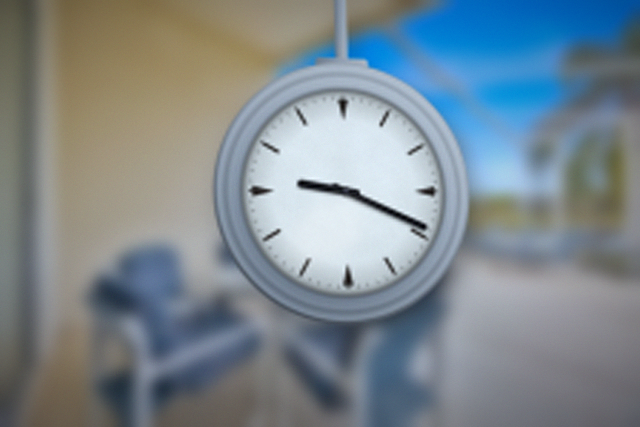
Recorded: **9:19**
